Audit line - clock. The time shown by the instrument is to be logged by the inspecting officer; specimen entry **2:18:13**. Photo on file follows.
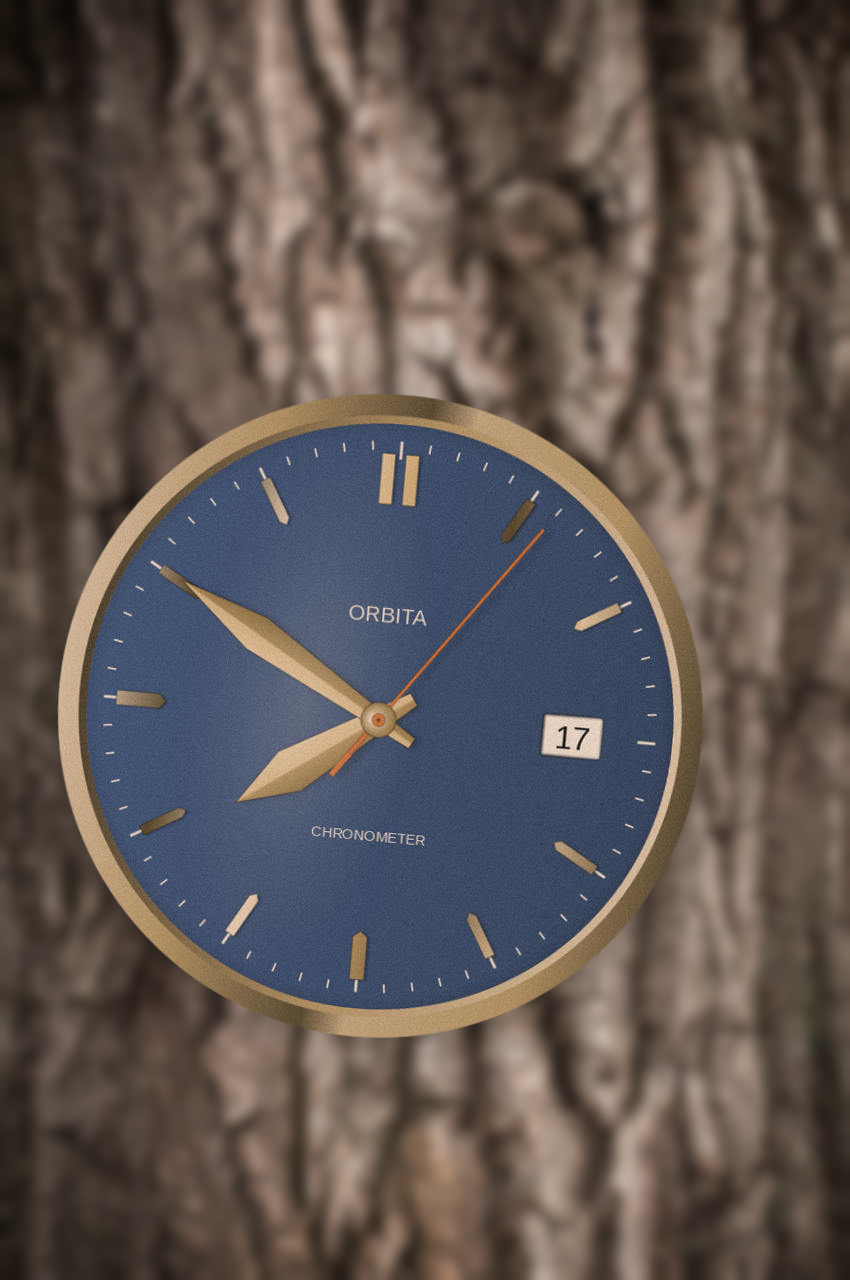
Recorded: **7:50:06**
